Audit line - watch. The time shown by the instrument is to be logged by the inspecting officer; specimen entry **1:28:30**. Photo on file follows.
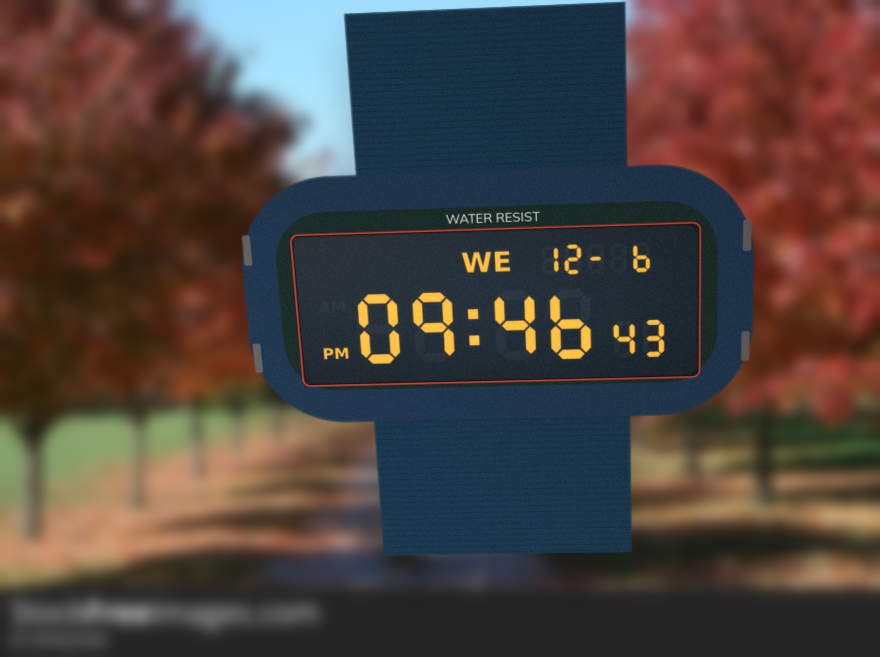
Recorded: **9:46:43**
